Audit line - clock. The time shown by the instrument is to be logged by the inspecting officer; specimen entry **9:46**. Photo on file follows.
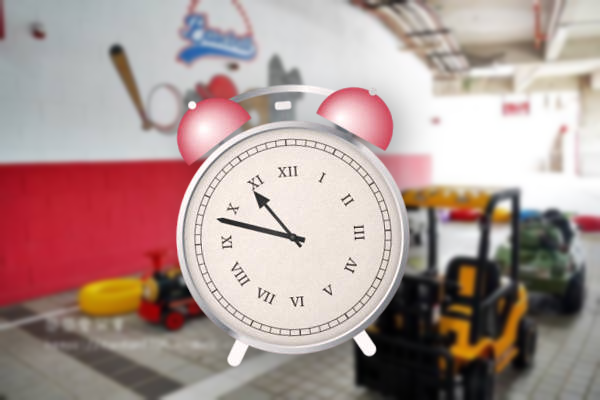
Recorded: **10:48**
